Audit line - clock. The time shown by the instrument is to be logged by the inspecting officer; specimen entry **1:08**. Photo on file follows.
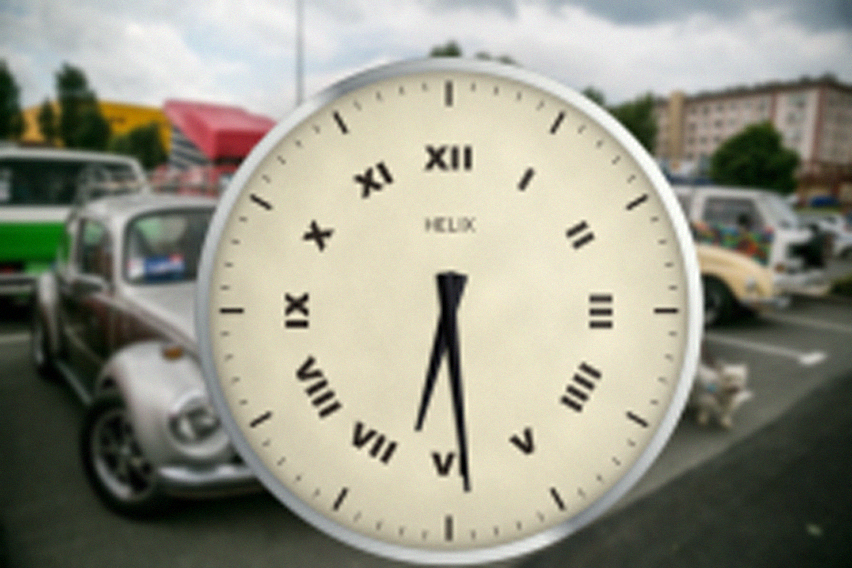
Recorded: **6:29**
